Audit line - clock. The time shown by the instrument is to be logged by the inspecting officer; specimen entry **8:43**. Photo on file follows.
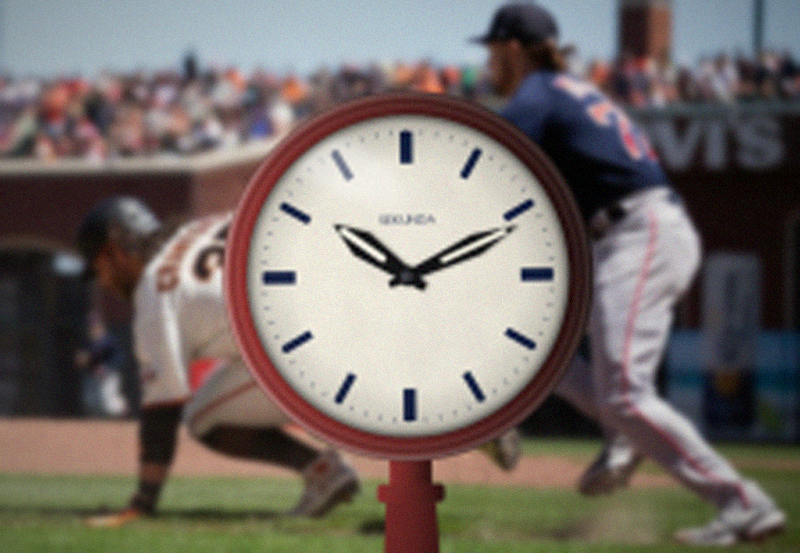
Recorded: **10:11**
